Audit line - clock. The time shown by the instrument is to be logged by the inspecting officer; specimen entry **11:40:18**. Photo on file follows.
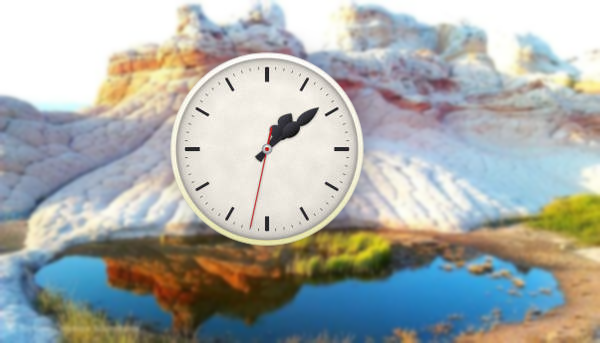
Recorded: **1:08:32**
